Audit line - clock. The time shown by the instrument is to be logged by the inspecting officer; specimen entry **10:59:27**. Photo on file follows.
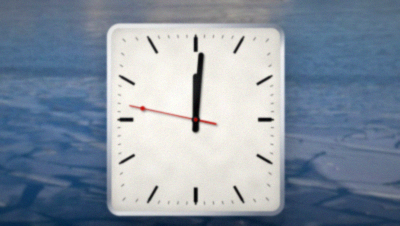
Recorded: **12:00:47**
